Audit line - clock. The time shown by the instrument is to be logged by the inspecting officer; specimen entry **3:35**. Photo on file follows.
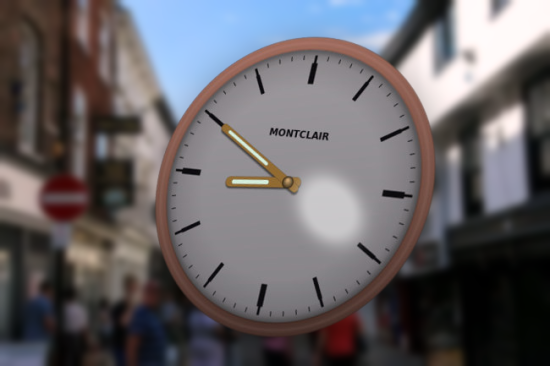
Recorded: **8:50**
